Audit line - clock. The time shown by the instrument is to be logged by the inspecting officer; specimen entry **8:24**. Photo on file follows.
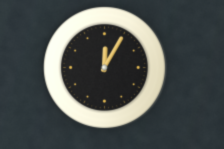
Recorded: **12:05**
